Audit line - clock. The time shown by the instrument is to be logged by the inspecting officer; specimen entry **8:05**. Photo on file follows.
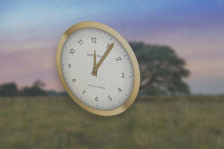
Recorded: **12:06**
